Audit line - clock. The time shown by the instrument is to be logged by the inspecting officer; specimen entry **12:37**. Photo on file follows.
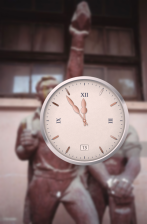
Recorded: **11:54**
